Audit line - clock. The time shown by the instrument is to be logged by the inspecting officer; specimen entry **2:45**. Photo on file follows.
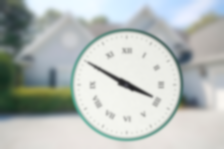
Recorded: **3:50**
